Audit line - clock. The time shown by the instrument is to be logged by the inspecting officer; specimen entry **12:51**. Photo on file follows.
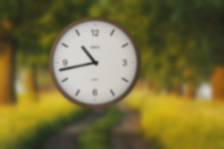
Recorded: **10:43**
